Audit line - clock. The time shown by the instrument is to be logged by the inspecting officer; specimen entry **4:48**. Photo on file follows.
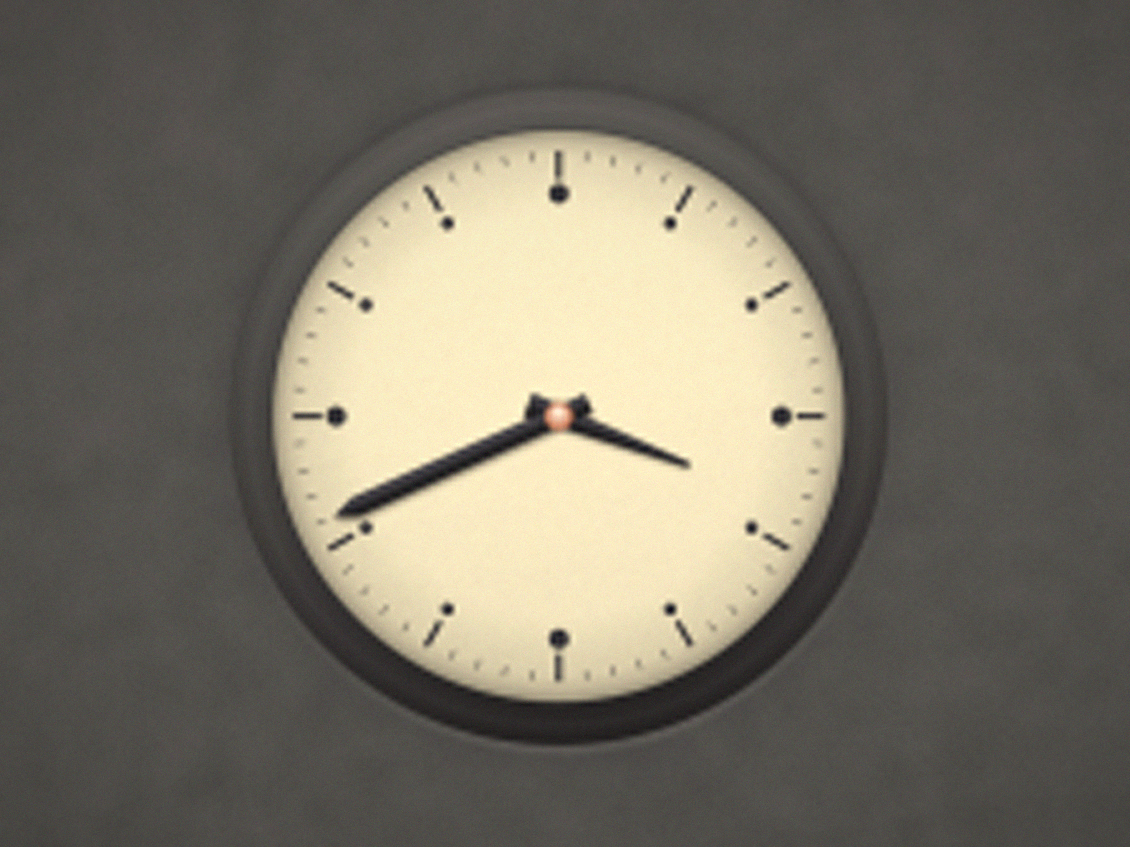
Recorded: **3:41**
